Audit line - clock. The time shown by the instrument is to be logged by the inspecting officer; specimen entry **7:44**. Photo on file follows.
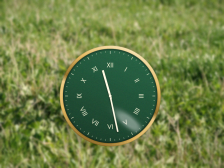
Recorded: **11:28**
